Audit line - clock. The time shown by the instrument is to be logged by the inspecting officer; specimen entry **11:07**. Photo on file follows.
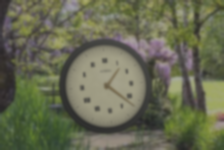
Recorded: **1:22**
